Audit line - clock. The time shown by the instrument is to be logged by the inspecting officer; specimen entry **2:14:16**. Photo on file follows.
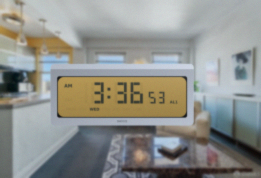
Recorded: **3:36:53**
